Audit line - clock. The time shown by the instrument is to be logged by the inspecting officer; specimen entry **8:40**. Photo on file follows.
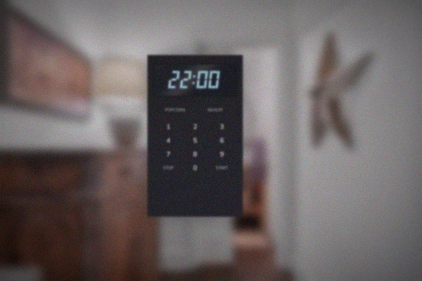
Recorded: **22:00**
